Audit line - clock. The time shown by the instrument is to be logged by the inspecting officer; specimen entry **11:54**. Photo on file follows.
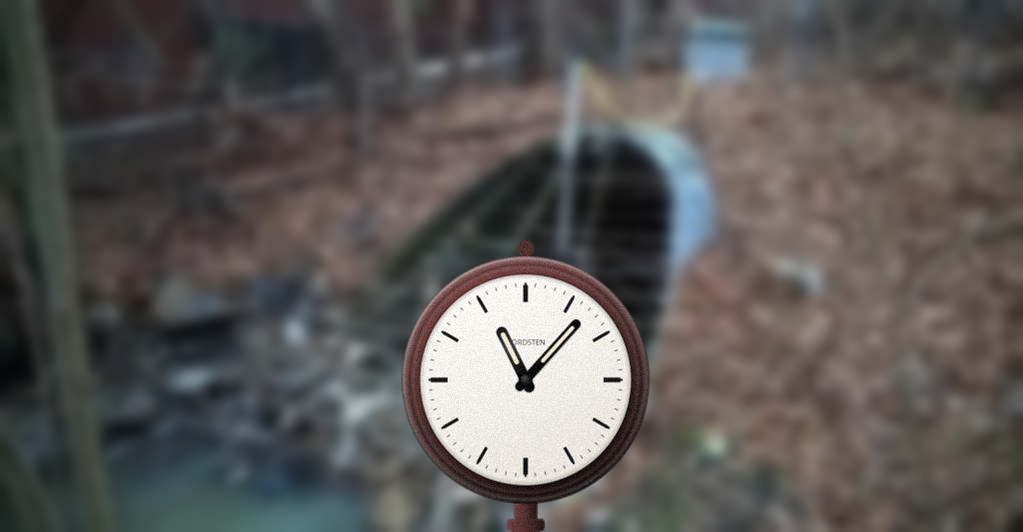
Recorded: **11:07**
